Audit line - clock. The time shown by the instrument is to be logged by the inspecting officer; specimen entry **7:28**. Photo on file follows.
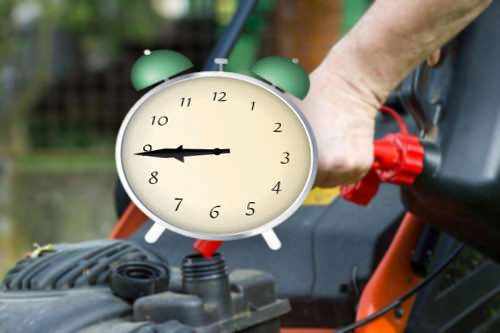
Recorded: **8:44**
